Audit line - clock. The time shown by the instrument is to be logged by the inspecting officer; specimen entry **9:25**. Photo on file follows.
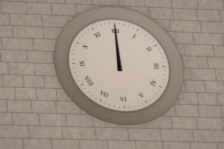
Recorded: **12:00**
